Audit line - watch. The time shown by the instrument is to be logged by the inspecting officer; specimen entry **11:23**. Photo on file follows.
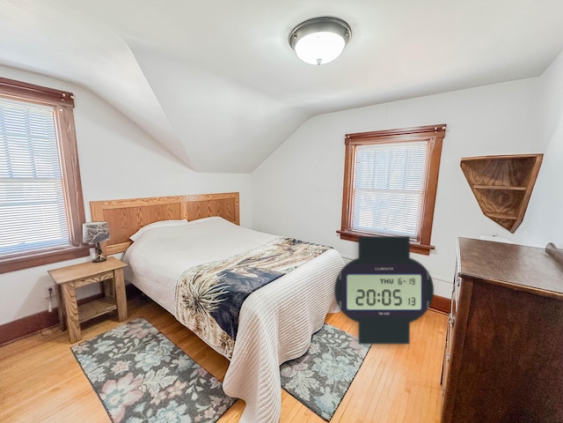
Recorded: **20:05**
